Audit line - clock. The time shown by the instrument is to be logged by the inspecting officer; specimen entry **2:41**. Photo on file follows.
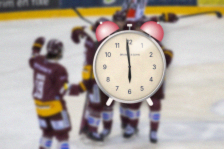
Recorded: **5:59**
